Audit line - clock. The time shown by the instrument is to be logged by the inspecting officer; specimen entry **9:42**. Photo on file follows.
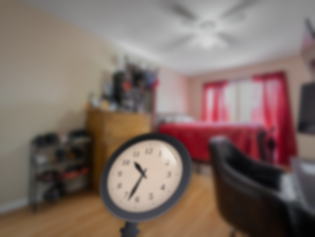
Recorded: **10:33**
